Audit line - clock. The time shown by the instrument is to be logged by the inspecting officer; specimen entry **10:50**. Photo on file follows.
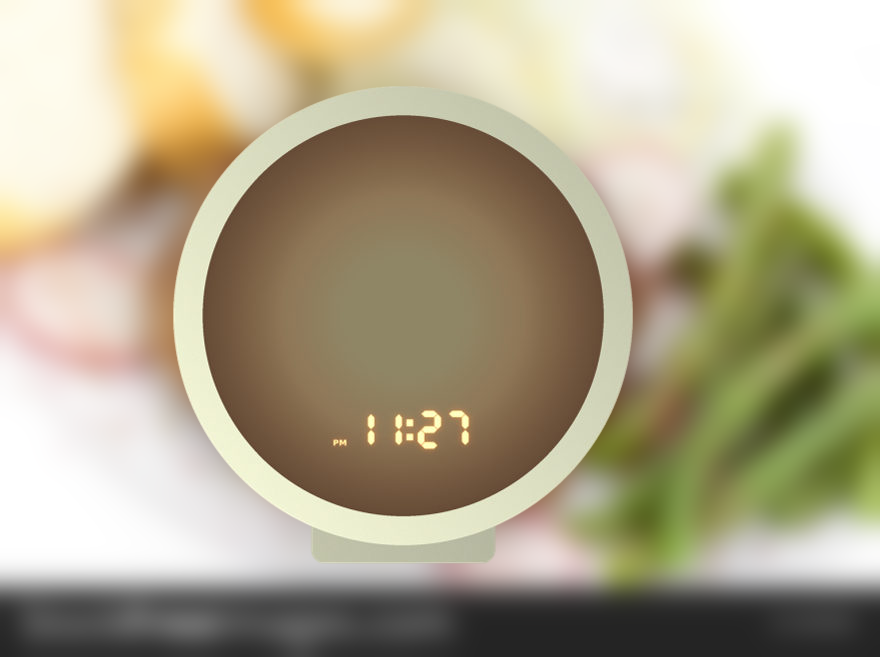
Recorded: **11:27**
